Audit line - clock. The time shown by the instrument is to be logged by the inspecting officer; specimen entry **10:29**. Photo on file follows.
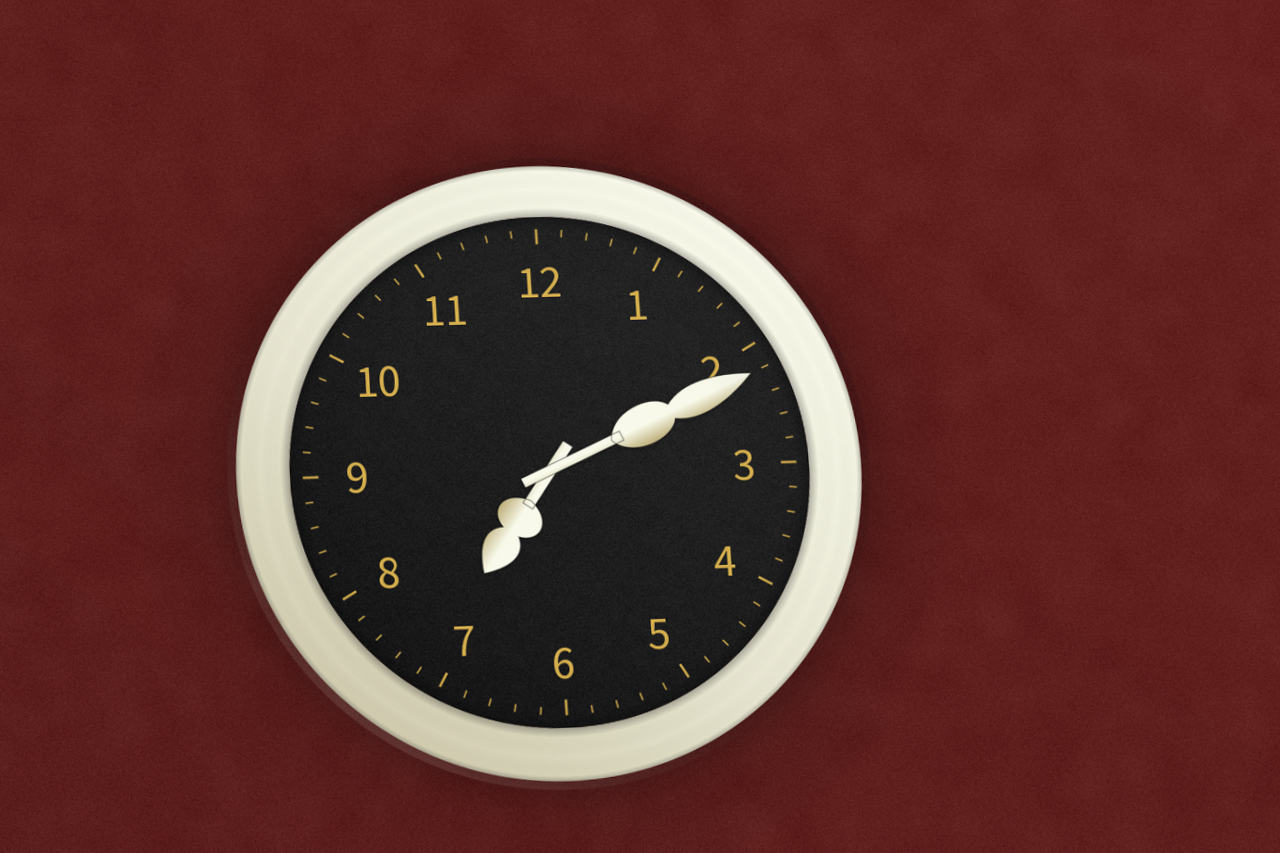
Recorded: **7:11**
